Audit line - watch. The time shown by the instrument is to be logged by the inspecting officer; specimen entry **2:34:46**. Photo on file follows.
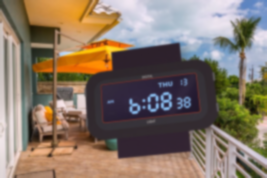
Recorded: **6:08:38**
